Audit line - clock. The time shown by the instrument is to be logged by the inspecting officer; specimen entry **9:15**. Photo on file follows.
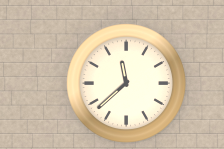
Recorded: **11:38**
